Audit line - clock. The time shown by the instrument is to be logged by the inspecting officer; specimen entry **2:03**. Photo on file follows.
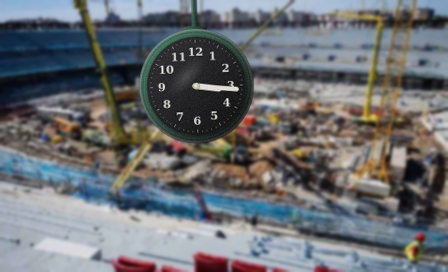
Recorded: **3:16**
